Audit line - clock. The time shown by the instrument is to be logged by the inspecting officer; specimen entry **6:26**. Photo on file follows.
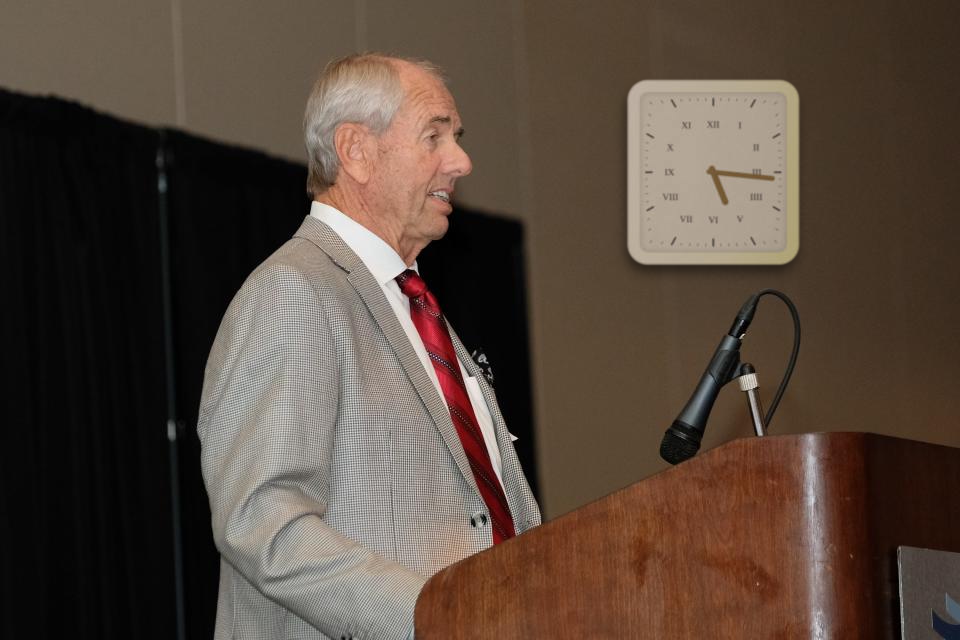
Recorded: **5:16**
